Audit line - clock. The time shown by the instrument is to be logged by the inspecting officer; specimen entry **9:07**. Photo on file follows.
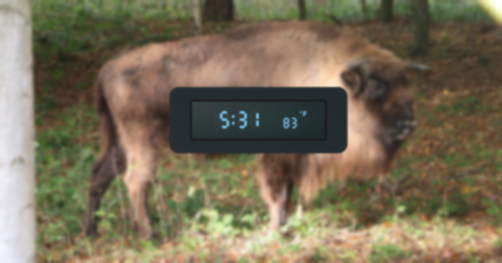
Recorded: **5:31**
